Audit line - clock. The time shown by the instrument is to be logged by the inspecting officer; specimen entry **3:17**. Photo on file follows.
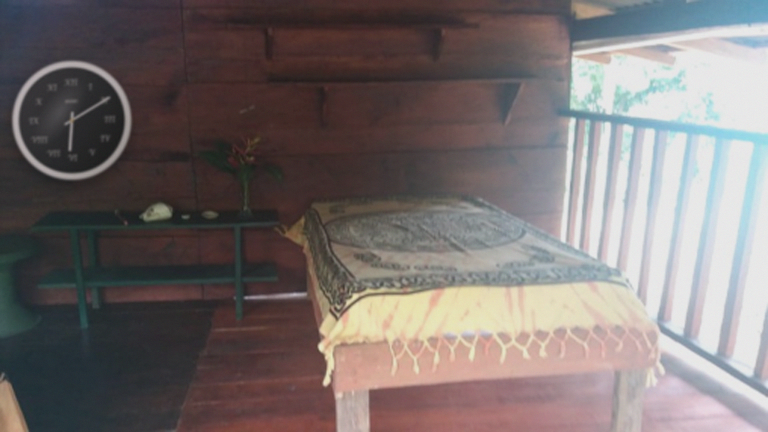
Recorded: **6:10**
